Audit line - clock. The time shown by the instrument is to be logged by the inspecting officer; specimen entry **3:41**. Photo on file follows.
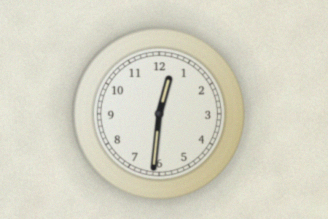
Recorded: **12:31**
